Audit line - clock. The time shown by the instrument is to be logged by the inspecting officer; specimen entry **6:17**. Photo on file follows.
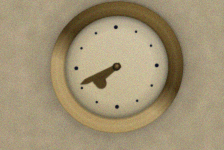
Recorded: **7:41**
